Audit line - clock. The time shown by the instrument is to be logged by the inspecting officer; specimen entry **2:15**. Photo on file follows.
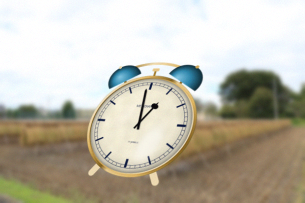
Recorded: **12:59**
